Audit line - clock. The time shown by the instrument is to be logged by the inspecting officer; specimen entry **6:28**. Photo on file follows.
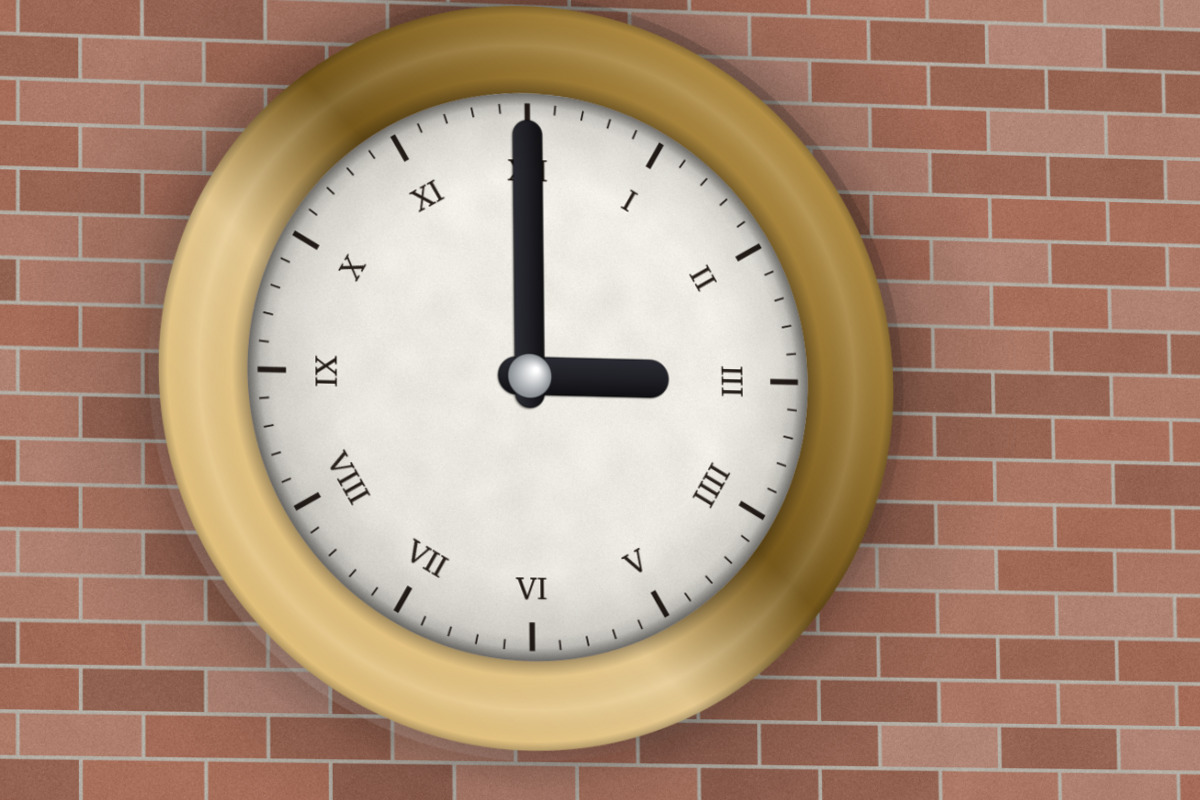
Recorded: **3:00**
